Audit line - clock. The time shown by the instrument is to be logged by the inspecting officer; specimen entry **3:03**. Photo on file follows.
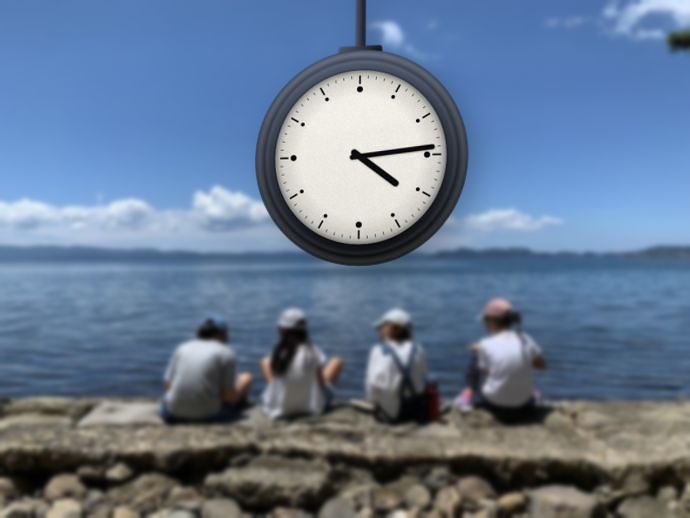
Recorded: **4:14**
